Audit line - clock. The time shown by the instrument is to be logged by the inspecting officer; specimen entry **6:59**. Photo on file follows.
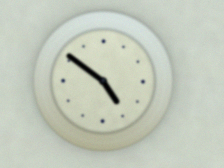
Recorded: **4:51**
